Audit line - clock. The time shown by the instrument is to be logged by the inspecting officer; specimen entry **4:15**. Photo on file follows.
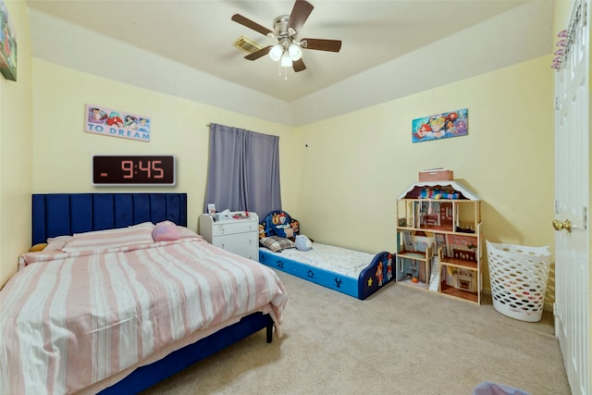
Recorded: **9:45**
